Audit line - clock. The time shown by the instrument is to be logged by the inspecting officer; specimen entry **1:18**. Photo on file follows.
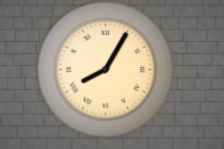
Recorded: **8:05**
